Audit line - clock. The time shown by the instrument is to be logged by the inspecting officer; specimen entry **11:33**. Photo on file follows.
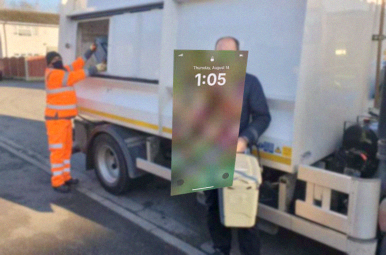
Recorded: **1:05**
